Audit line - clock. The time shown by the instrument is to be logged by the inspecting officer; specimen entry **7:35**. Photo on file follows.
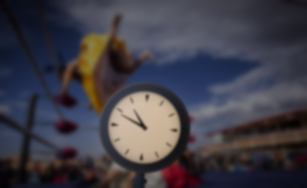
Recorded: **10:49**
